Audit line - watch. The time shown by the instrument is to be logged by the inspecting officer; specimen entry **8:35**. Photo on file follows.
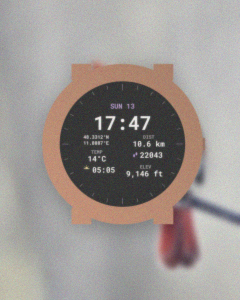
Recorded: **17:47**
